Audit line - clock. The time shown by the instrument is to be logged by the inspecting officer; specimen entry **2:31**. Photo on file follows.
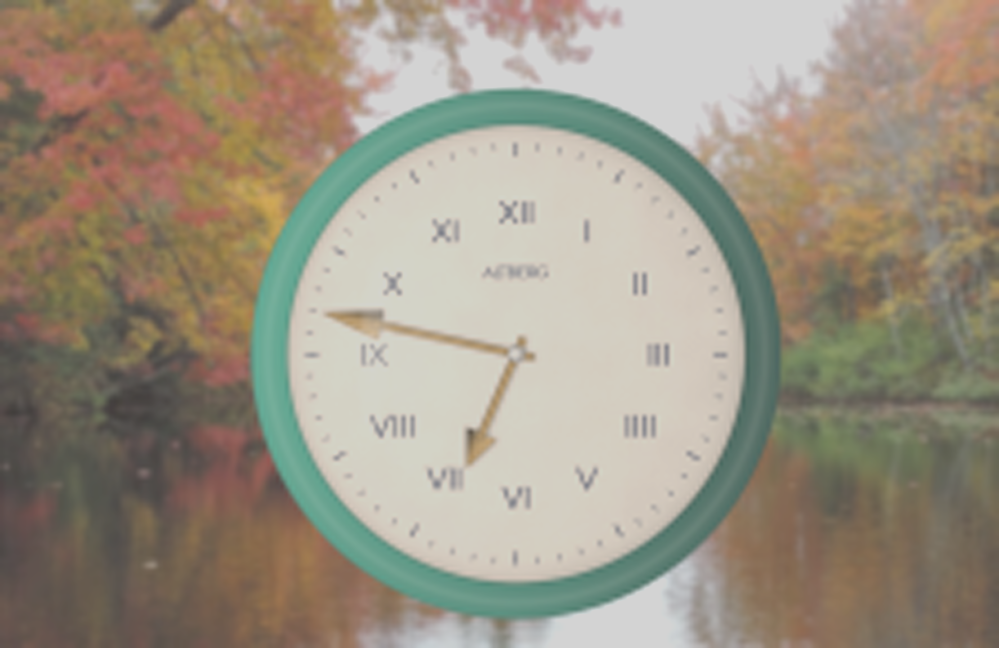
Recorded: **6:47**
